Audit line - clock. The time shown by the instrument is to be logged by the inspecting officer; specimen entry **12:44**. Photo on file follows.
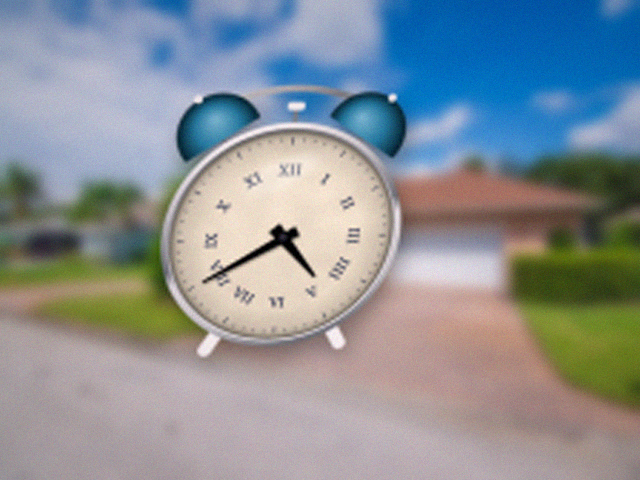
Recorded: **4:40**
